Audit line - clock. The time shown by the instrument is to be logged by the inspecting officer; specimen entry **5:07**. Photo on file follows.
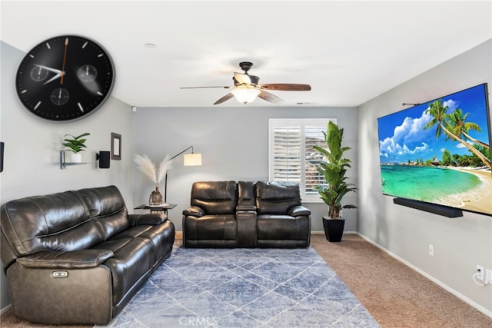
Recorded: **7:48**
